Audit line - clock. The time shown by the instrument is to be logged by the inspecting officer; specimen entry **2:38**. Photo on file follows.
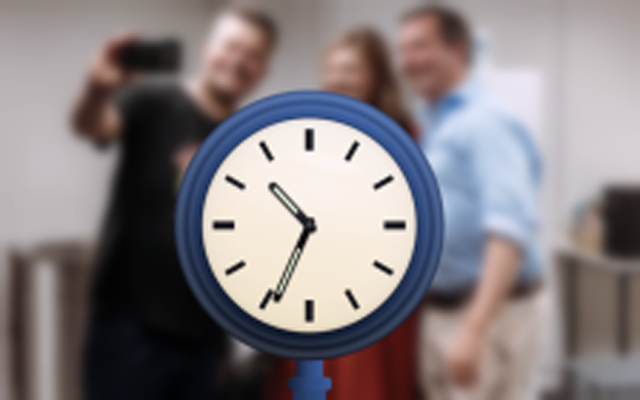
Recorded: **10:34**
